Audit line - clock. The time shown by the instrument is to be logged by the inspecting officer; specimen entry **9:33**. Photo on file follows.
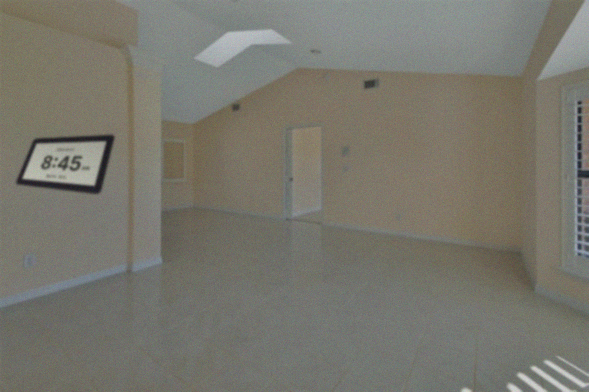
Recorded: **8:45**
